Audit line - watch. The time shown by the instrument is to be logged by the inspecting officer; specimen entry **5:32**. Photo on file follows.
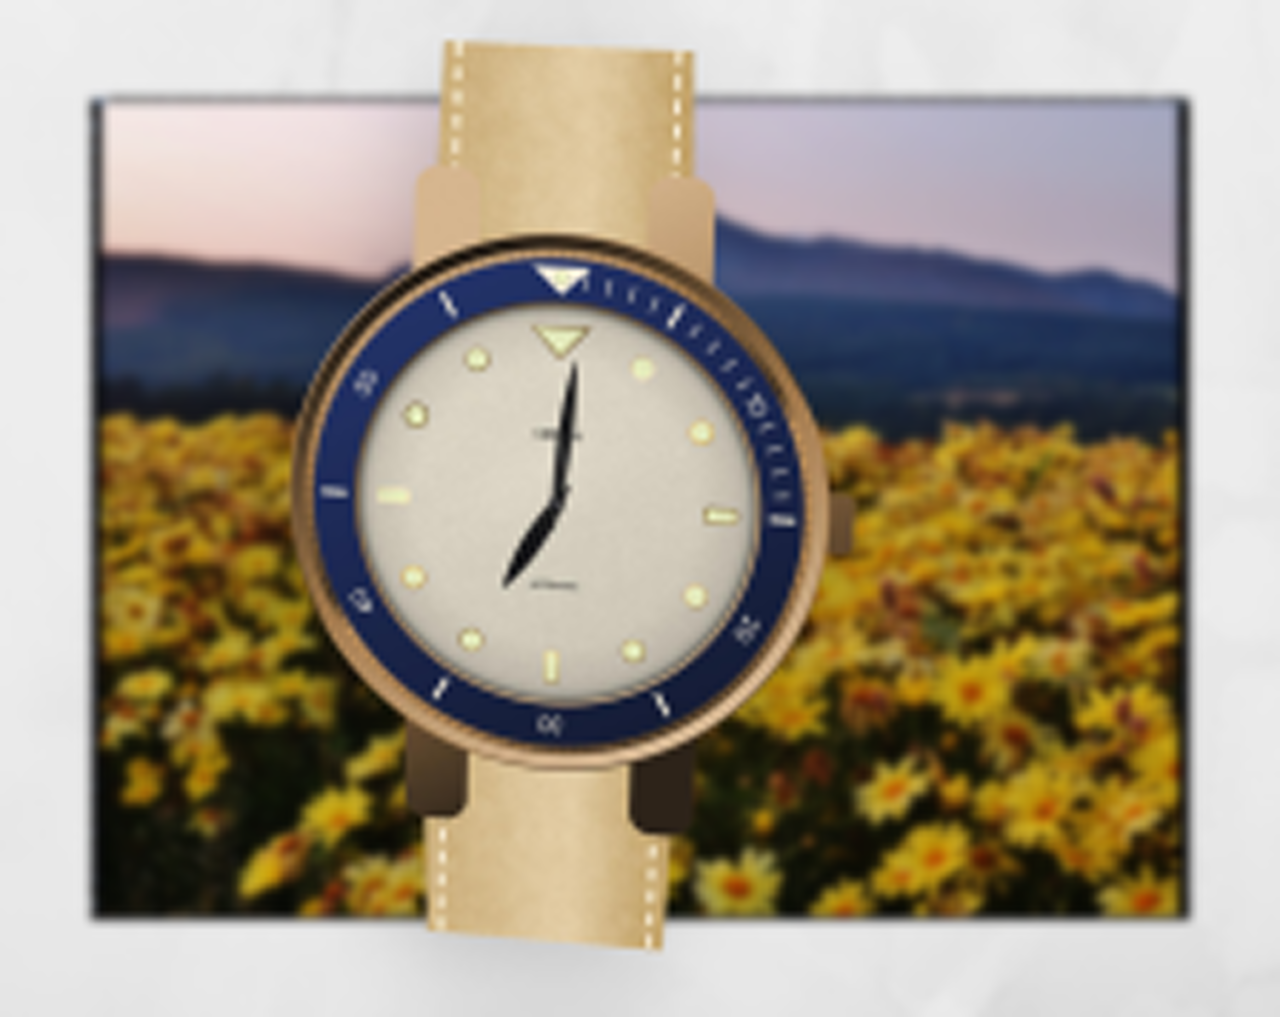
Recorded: **7:01**
